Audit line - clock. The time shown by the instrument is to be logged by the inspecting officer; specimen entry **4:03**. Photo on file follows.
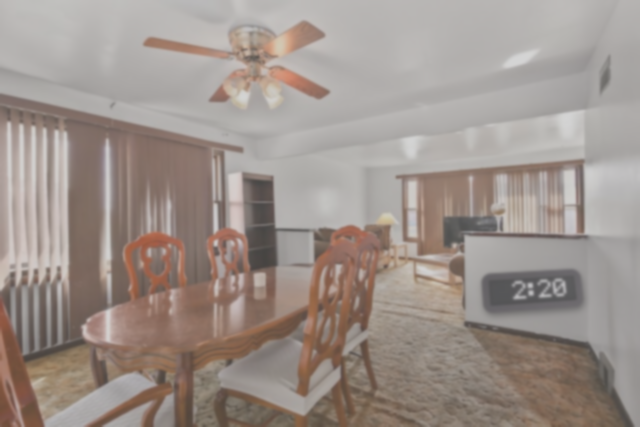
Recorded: **2:20**
